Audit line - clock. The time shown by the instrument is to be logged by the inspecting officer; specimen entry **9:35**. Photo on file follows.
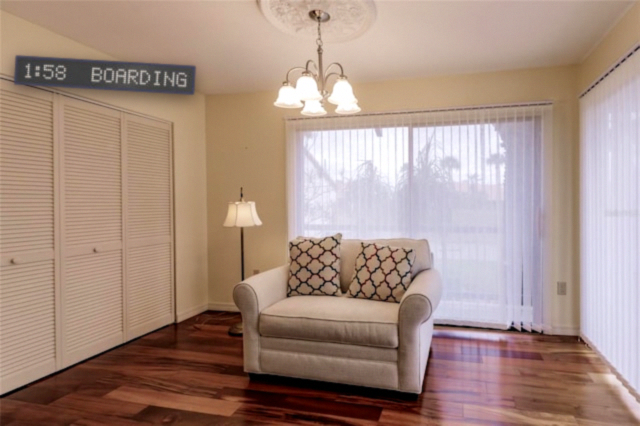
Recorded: **1:58**
